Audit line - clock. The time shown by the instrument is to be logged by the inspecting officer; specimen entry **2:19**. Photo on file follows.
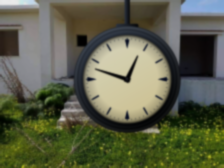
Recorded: **12:48**
